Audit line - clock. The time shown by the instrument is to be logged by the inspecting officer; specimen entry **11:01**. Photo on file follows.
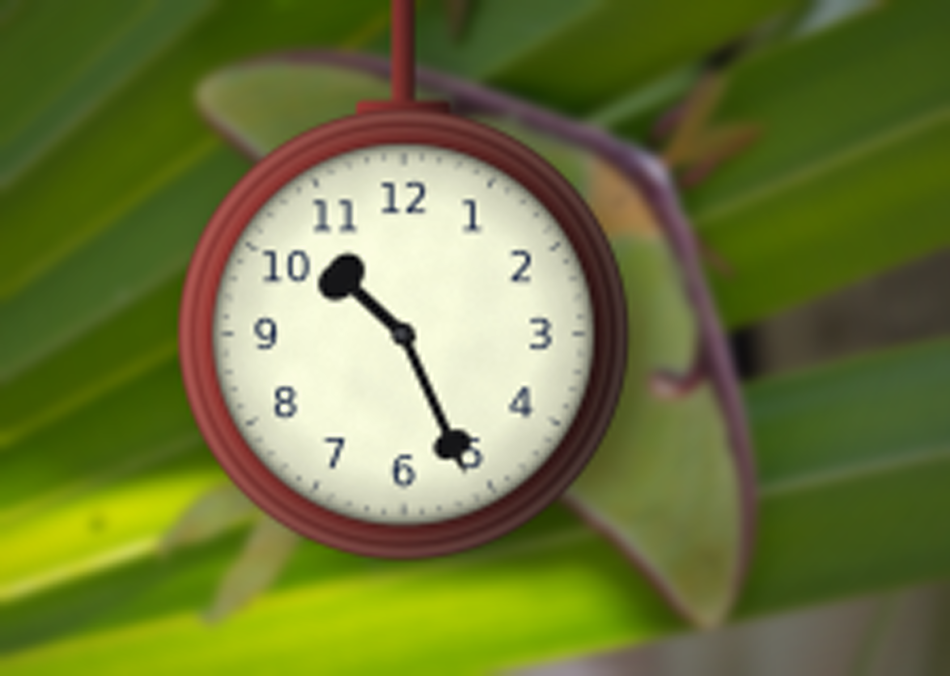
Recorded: **10:26**
